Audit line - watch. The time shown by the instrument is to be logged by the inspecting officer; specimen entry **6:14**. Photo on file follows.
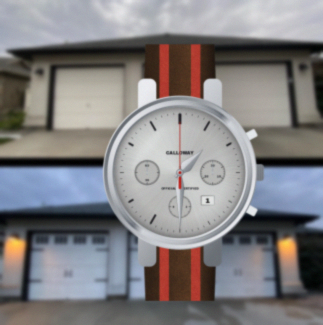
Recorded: **1:30**
